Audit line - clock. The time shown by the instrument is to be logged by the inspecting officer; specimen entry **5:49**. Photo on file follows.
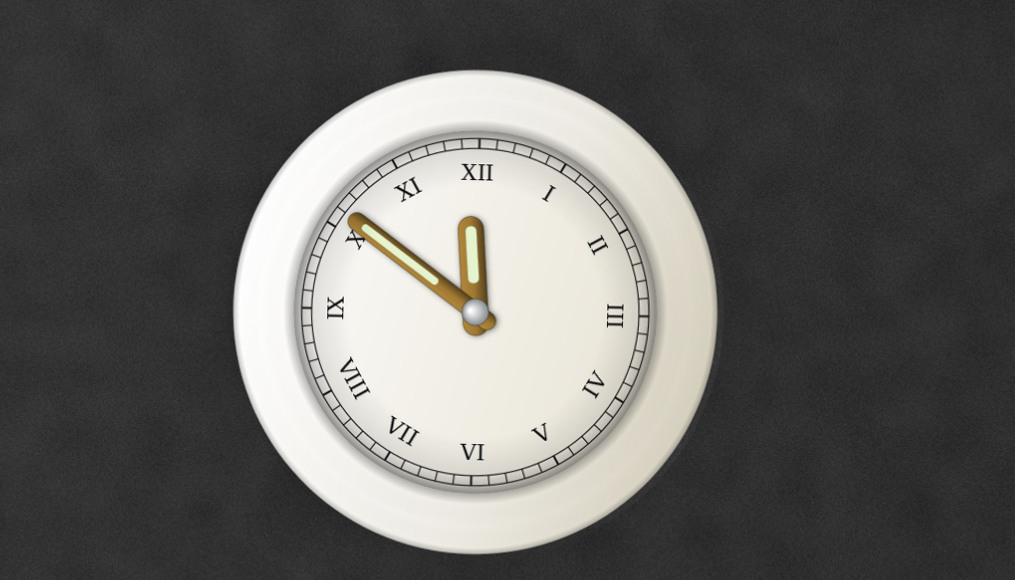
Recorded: **11:51**
